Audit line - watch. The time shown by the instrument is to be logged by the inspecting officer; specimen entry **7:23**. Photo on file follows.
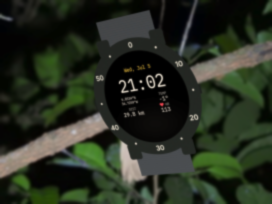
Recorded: **21:02**
